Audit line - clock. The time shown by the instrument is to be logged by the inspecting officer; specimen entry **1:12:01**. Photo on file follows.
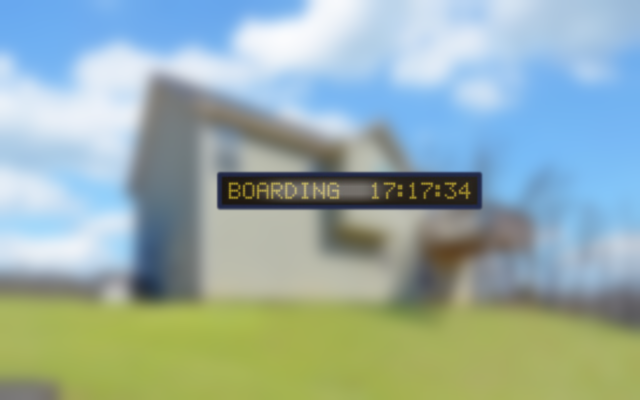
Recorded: **17:17:34**
